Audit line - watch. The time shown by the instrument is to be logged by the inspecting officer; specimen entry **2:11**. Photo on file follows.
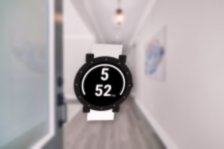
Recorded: **5:52**
